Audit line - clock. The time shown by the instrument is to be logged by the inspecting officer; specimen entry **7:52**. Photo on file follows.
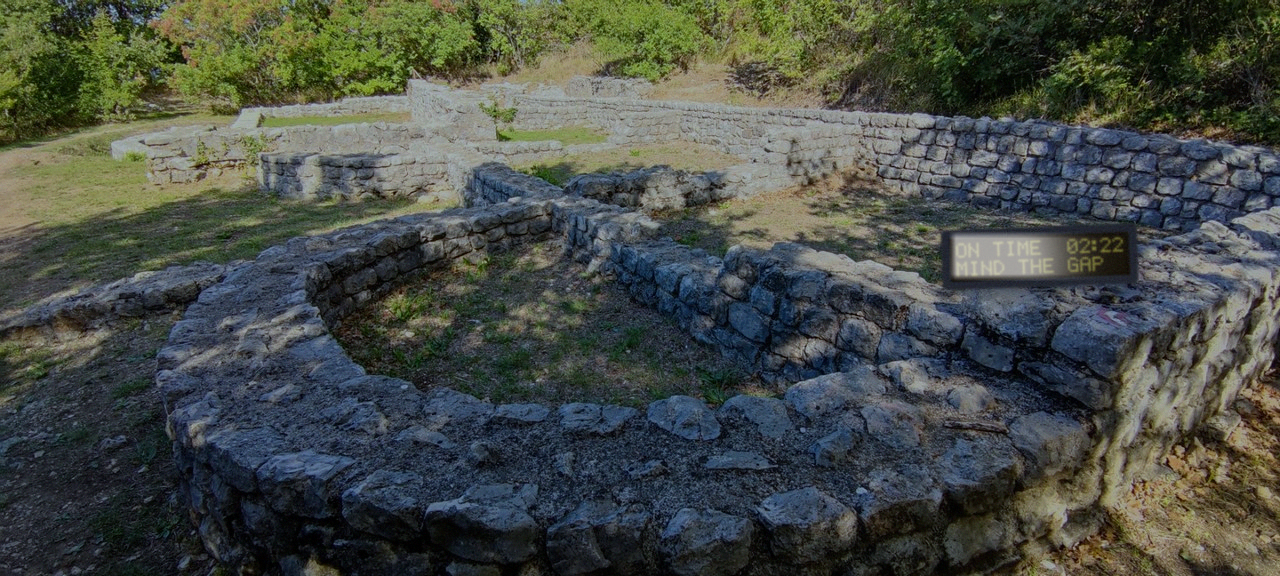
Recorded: **2:22**
